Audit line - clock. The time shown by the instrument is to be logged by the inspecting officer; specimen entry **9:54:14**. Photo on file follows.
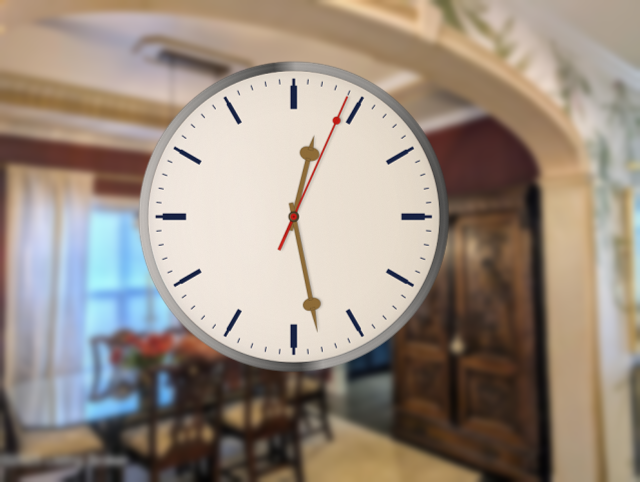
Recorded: **12:28:04**
